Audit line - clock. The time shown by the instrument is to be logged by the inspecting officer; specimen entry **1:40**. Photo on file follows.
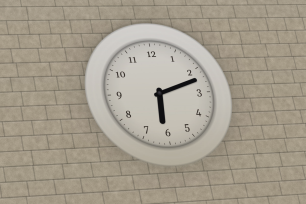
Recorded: **6:12**
